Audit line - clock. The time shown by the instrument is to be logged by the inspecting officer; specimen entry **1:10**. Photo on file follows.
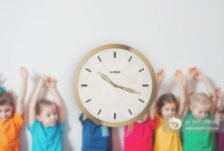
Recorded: **10:18**
